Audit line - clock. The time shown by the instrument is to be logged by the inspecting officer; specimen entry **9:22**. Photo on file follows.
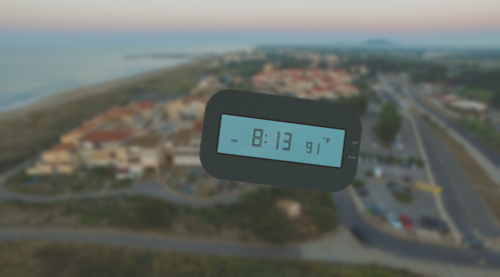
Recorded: **8:13**
